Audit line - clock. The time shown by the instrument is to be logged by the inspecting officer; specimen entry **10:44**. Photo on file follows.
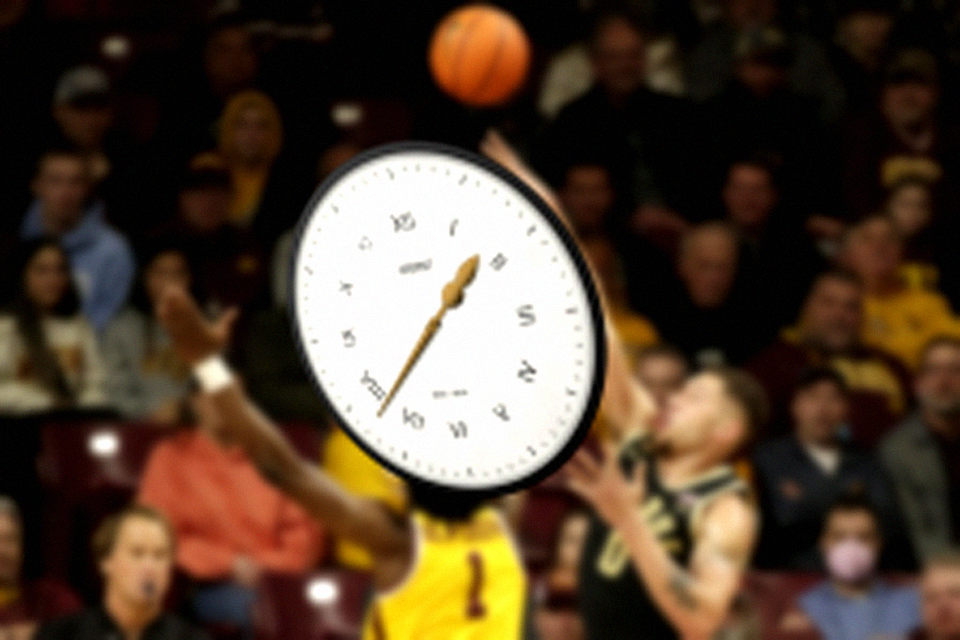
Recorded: **1:38**
